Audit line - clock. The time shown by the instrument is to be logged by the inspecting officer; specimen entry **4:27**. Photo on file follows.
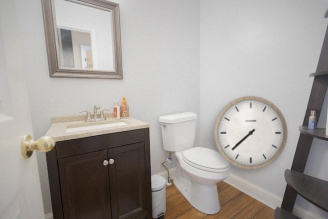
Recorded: **7:38**
